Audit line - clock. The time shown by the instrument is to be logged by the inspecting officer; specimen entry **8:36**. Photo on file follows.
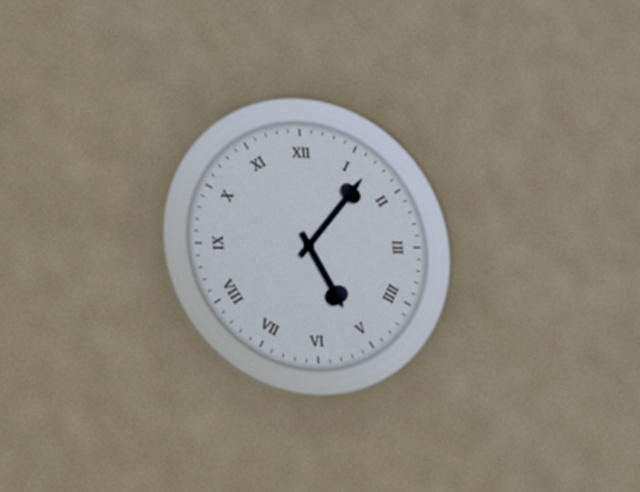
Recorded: **5:07**
